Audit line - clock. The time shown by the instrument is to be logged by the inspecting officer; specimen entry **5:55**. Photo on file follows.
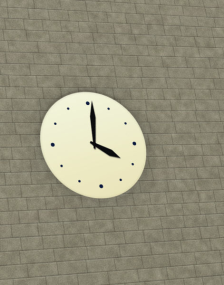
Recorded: **4:01**
